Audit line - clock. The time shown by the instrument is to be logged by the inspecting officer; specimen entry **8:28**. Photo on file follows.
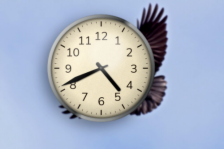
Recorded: **4:41**
